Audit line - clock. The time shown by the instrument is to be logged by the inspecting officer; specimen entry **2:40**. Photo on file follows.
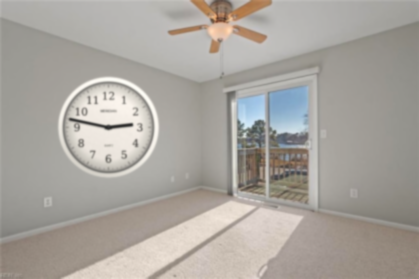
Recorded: **2:47**
